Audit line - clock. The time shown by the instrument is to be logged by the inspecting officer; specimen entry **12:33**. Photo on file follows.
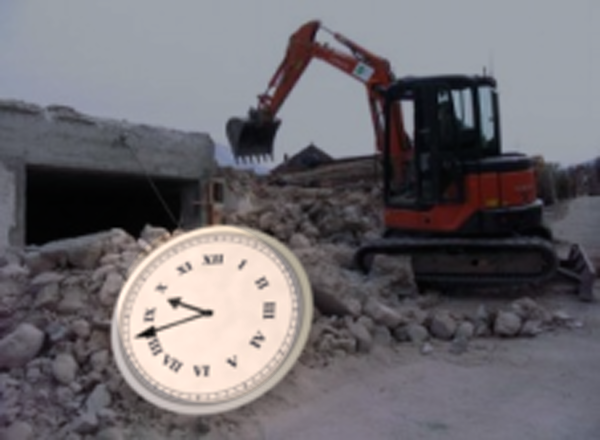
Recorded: **9:42**
